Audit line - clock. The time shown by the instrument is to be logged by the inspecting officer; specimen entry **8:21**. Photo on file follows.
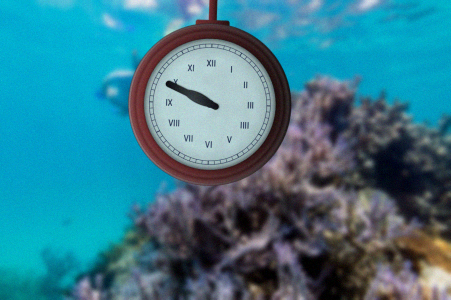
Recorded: **9:49**
